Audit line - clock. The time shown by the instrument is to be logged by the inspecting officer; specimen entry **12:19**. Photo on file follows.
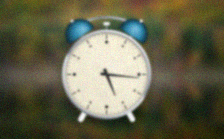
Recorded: **5:16**
